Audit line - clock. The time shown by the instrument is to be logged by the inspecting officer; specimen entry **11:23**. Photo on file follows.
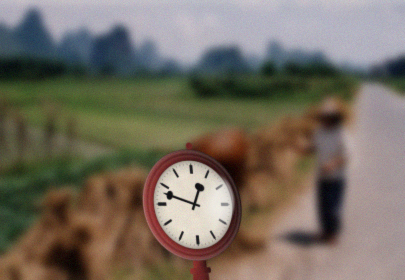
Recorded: **12:48**
